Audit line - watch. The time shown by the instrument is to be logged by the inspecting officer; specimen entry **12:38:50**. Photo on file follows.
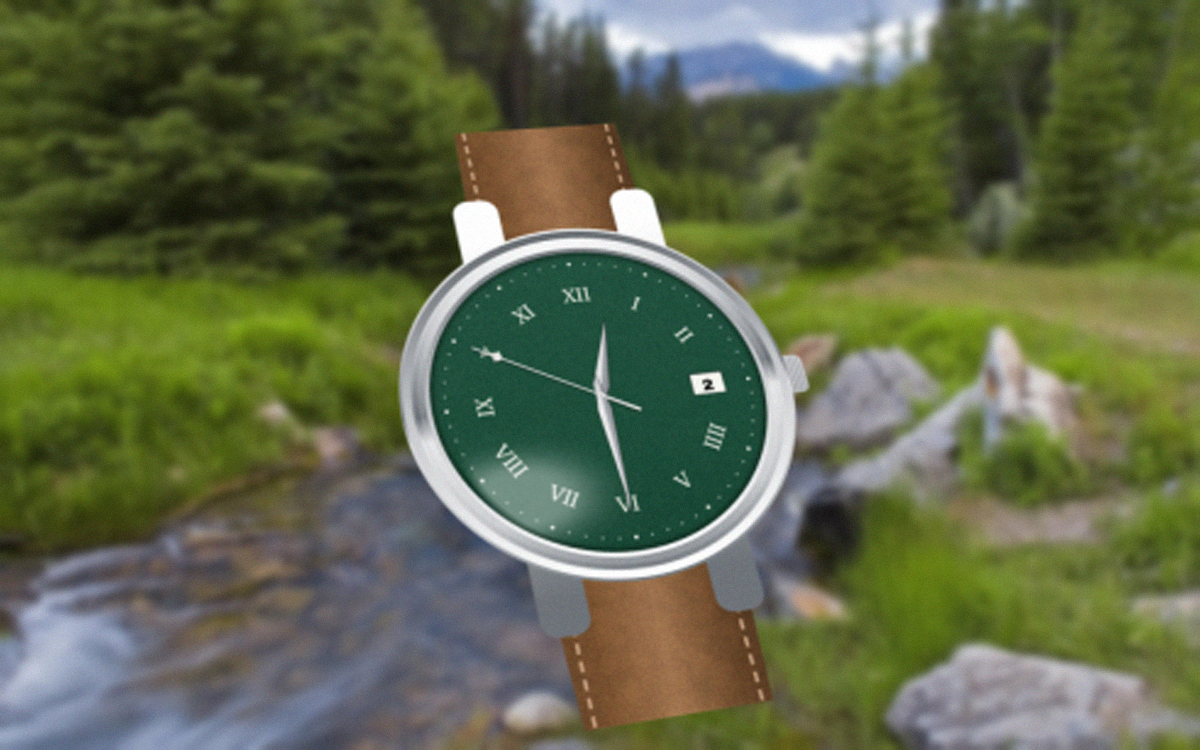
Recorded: **12:29:50**
